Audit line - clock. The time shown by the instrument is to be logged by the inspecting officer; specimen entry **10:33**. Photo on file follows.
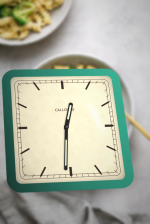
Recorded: **12:31**
